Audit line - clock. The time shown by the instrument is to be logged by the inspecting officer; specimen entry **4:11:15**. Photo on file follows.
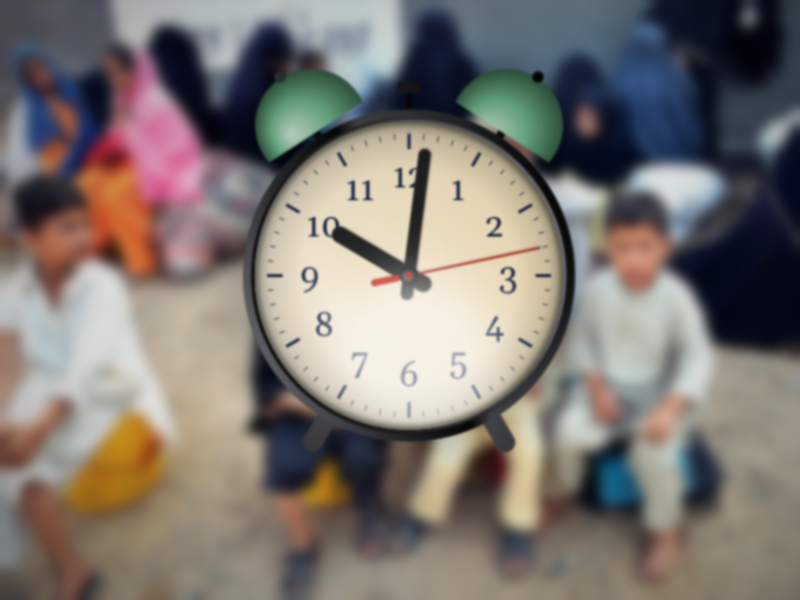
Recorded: **10:01:13**
